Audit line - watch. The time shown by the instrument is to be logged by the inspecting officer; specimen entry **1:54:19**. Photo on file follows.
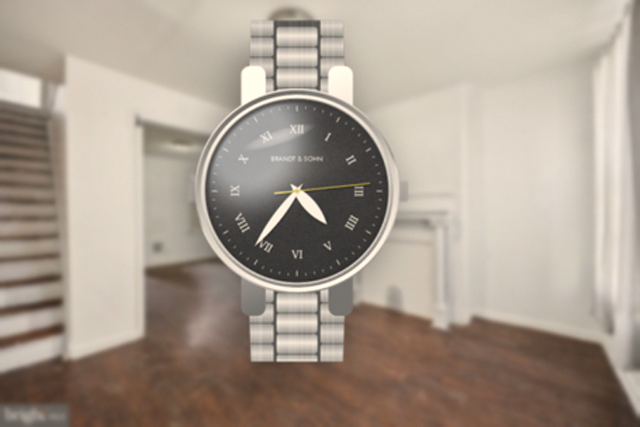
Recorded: **4:36:14**
